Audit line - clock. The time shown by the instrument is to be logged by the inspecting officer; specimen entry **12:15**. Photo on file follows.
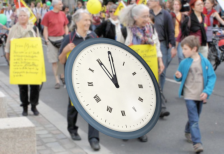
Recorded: **11:00**
